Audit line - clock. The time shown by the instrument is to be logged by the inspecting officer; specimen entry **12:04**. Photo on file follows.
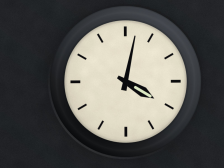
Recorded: **4:02**
